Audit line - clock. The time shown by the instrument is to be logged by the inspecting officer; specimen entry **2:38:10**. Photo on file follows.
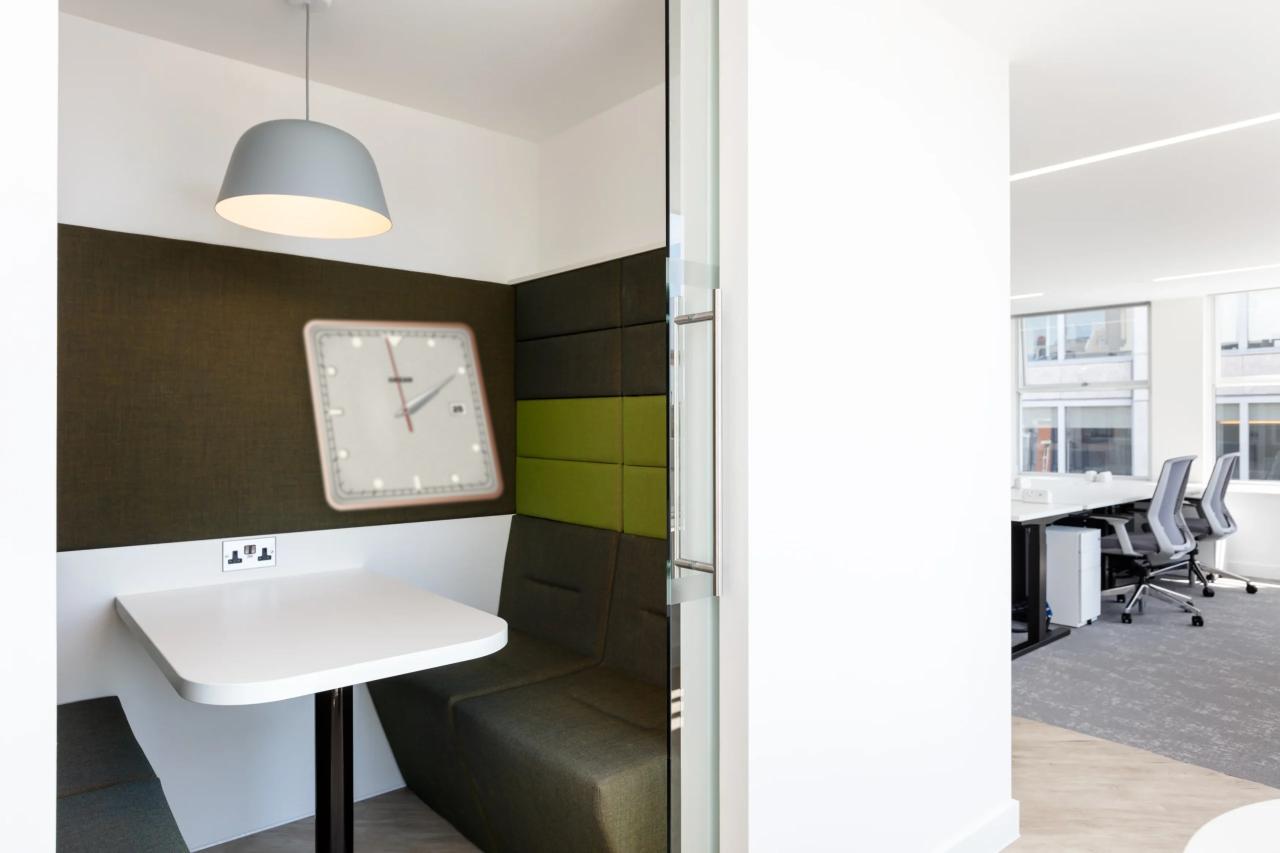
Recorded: **2:09:59**
